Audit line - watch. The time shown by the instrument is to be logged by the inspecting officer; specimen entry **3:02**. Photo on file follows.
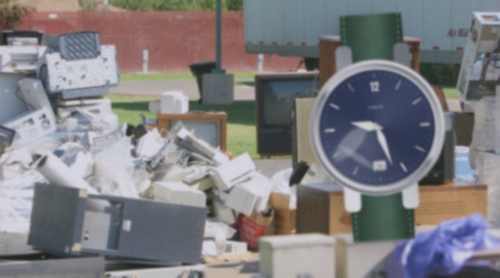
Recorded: **9:27**
